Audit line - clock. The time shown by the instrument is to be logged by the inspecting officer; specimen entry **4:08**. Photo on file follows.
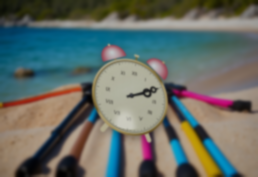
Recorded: **2:10**
